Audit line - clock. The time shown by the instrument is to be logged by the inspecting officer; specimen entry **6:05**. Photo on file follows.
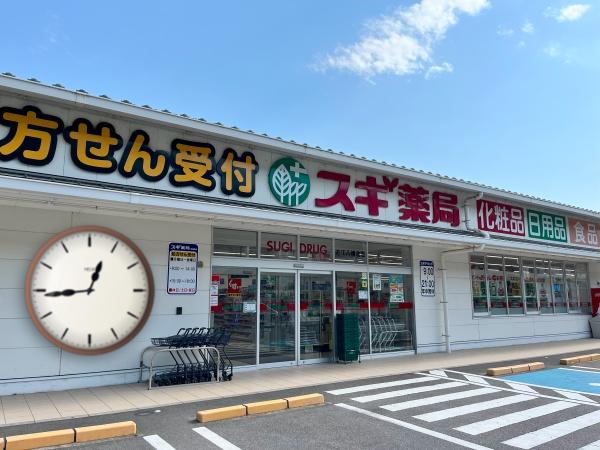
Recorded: **12:44**
